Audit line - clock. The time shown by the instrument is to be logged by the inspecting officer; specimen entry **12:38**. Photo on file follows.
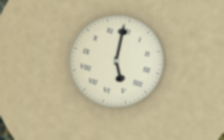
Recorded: **4:59**
